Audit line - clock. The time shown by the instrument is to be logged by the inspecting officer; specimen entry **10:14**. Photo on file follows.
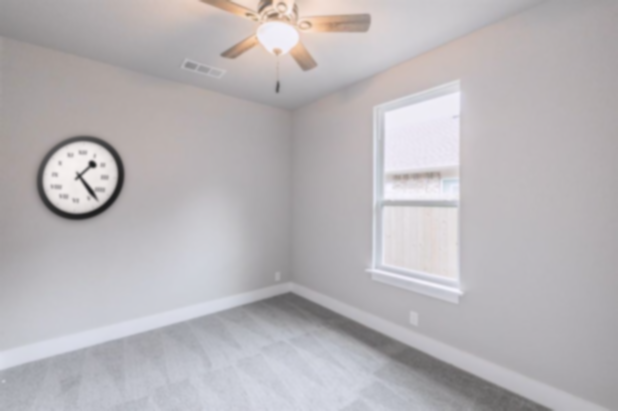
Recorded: **1:23**
